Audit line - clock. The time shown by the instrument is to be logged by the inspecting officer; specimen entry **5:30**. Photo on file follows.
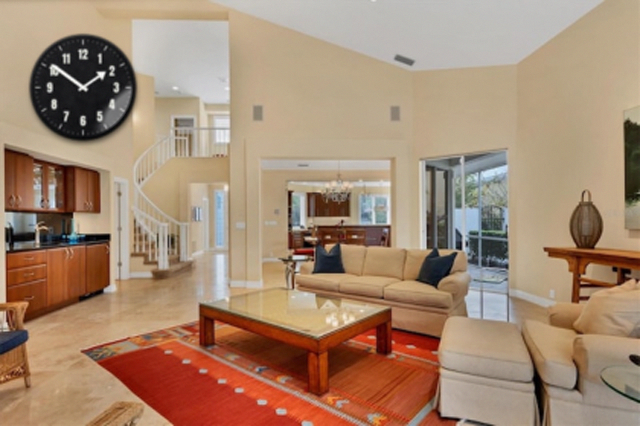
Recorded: **1:51**
